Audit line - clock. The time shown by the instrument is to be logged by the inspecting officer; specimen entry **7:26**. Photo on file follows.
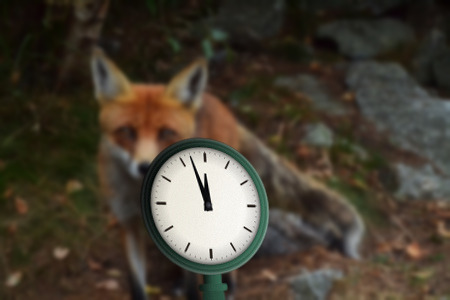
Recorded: **11:57**
